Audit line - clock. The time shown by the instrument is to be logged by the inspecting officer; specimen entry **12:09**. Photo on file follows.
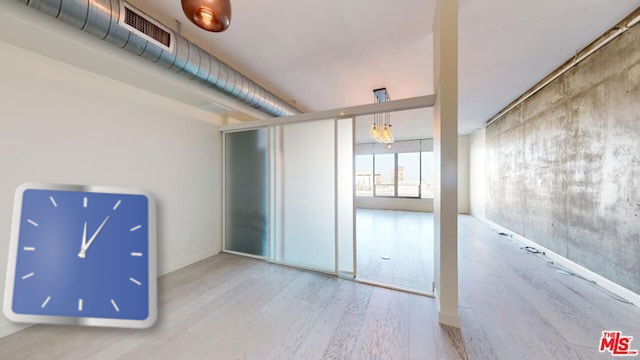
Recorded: **12:05**
